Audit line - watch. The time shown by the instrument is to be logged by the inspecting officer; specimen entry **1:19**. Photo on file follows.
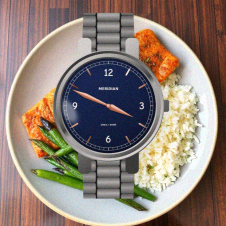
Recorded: **3:49**
